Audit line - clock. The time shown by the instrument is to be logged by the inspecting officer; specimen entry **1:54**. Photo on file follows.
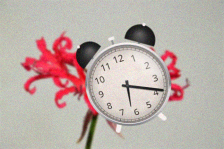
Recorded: **6:19**
